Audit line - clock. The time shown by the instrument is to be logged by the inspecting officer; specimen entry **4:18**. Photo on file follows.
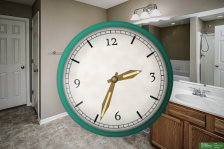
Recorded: **2:34**
